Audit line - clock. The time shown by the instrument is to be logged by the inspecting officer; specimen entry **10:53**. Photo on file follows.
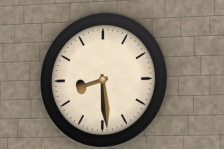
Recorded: **8:29**
